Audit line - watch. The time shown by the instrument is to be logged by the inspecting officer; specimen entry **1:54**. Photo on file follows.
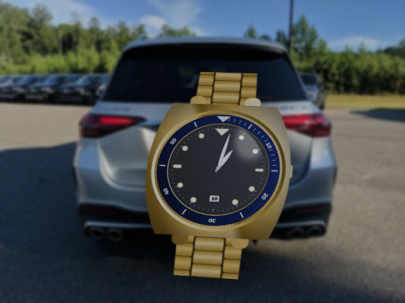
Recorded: **1:02**
